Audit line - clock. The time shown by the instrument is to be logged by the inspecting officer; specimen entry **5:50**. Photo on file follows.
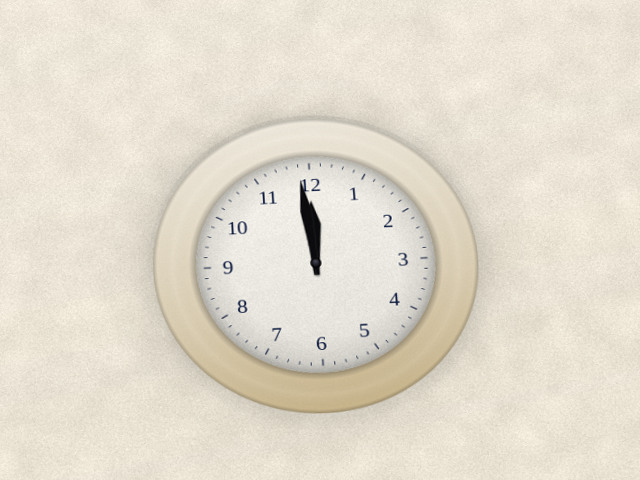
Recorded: **11:59**
